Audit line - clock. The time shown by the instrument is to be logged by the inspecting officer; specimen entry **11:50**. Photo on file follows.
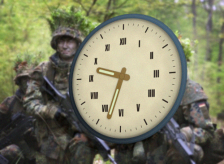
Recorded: **9:33**
